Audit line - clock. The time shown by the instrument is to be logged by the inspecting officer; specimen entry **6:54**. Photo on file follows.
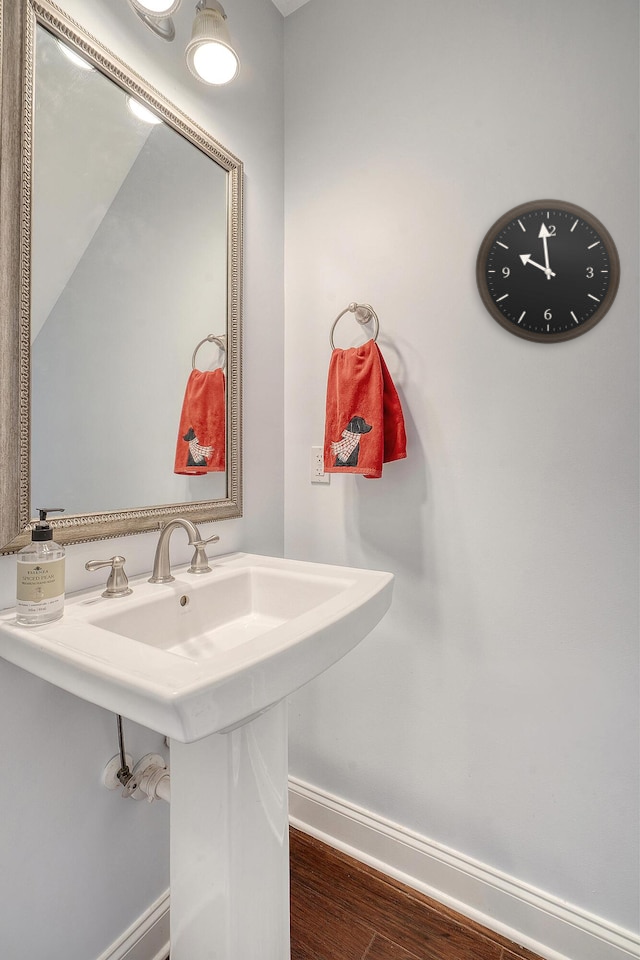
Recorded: **9:59**
